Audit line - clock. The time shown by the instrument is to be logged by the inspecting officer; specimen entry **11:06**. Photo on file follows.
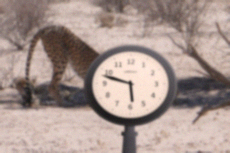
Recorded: **5:48**
